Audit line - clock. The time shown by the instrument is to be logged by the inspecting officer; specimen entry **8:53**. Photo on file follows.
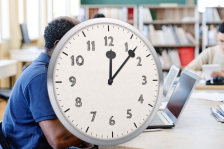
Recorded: **12:07**
